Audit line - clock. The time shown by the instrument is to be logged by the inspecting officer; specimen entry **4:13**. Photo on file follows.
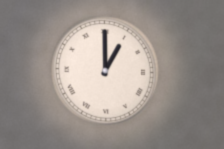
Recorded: **1:00**
